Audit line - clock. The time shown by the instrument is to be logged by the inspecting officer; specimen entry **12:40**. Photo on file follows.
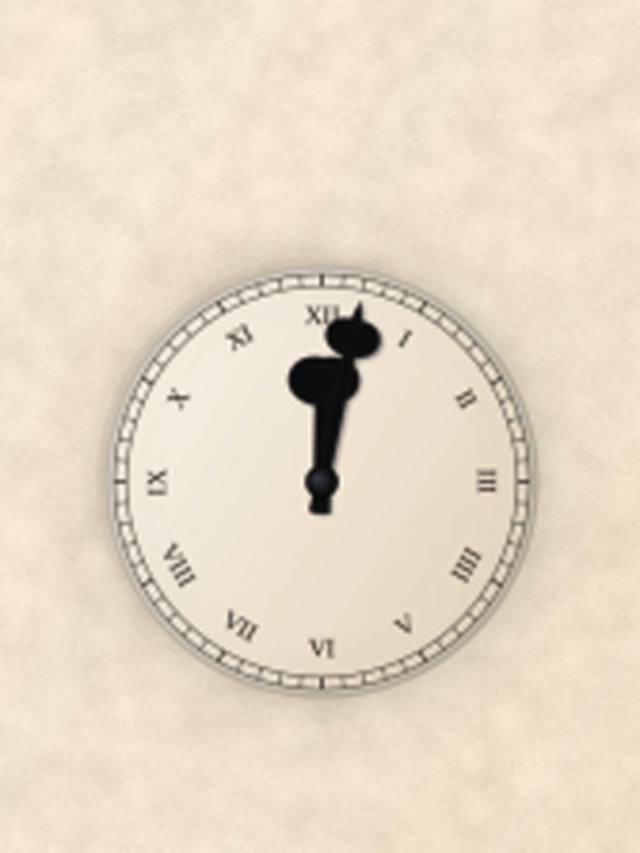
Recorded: **12:02**
